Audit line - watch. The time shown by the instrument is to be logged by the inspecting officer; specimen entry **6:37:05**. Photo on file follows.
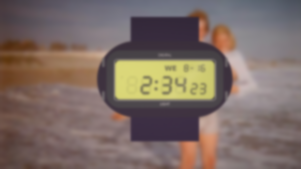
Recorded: **2:34:23**
